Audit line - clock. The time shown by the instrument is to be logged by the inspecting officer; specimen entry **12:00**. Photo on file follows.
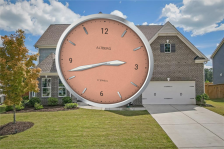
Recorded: **2:42**
